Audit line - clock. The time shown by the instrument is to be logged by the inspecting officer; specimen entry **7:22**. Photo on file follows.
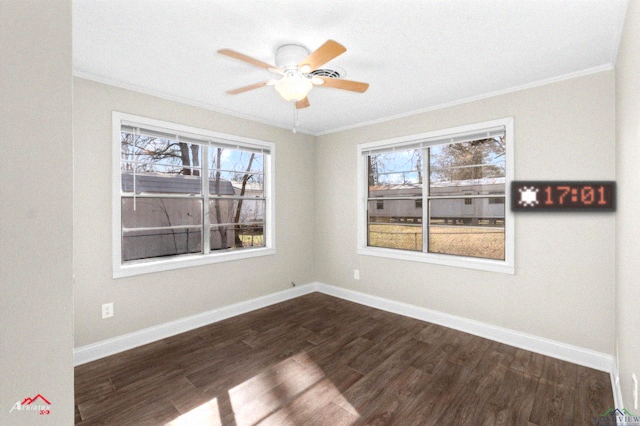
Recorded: **17:01**
